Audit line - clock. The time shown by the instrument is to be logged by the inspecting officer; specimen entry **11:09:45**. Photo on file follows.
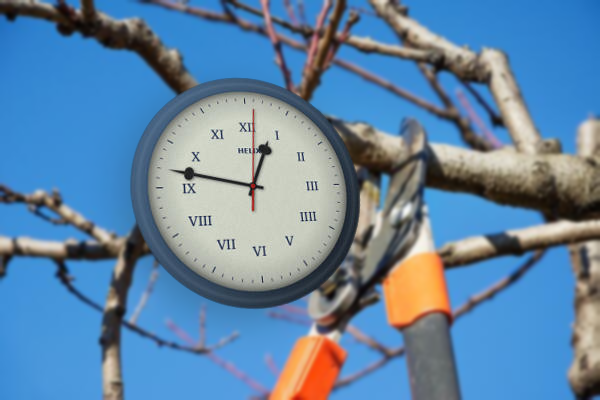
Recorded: **12:47:01**
